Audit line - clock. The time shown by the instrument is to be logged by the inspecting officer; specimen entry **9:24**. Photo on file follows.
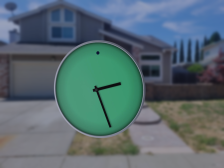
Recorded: **2:26**
